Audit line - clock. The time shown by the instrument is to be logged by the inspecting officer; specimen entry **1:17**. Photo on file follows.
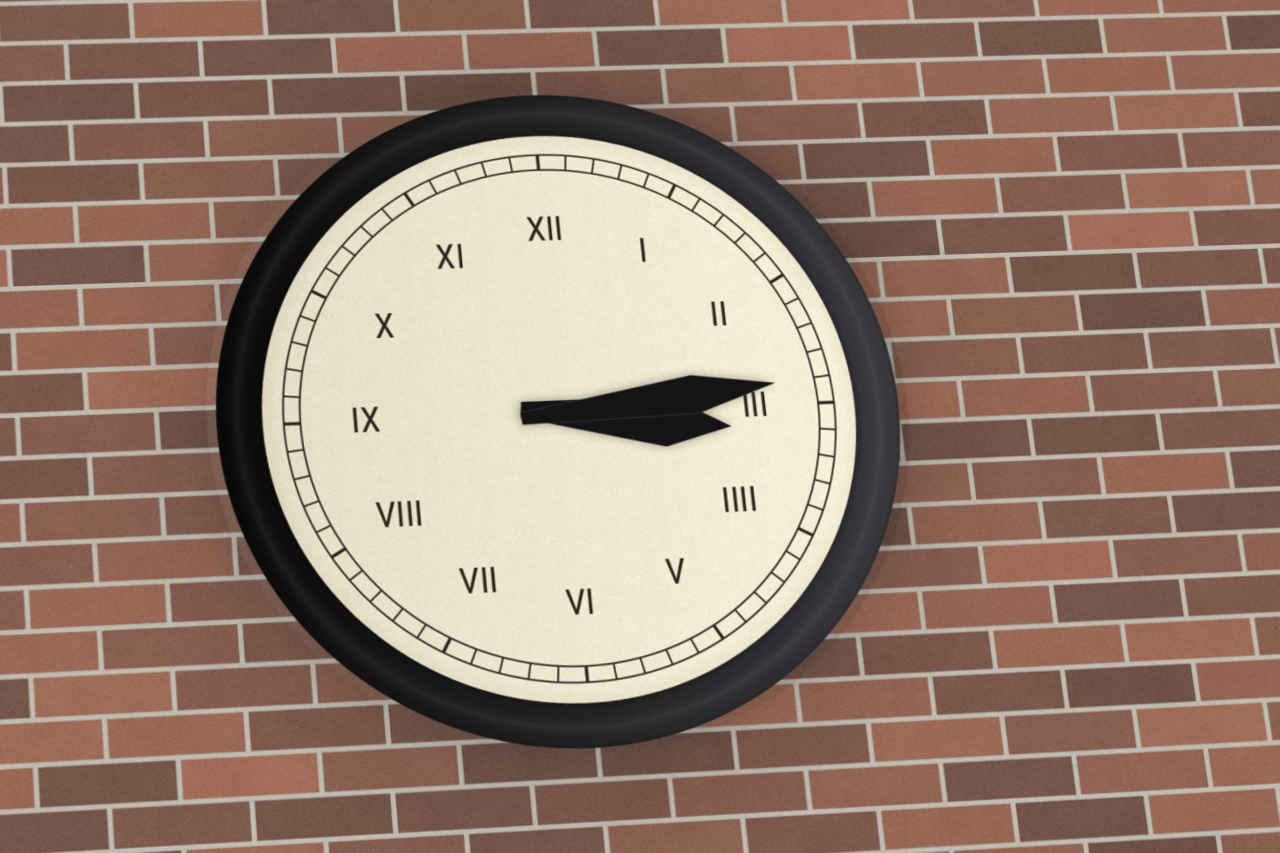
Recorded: **3:14**
